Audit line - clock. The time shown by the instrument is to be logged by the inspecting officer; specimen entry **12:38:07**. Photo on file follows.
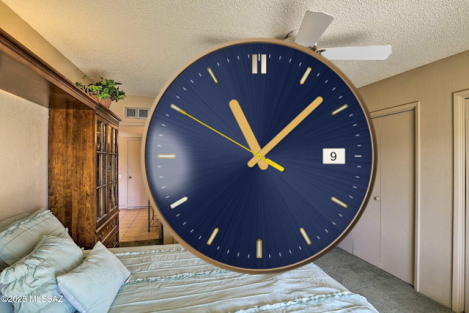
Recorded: **11:07:50**
